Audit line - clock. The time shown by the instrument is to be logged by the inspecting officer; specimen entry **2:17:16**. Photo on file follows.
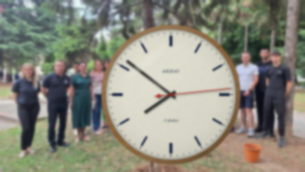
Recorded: **7:51:14**
